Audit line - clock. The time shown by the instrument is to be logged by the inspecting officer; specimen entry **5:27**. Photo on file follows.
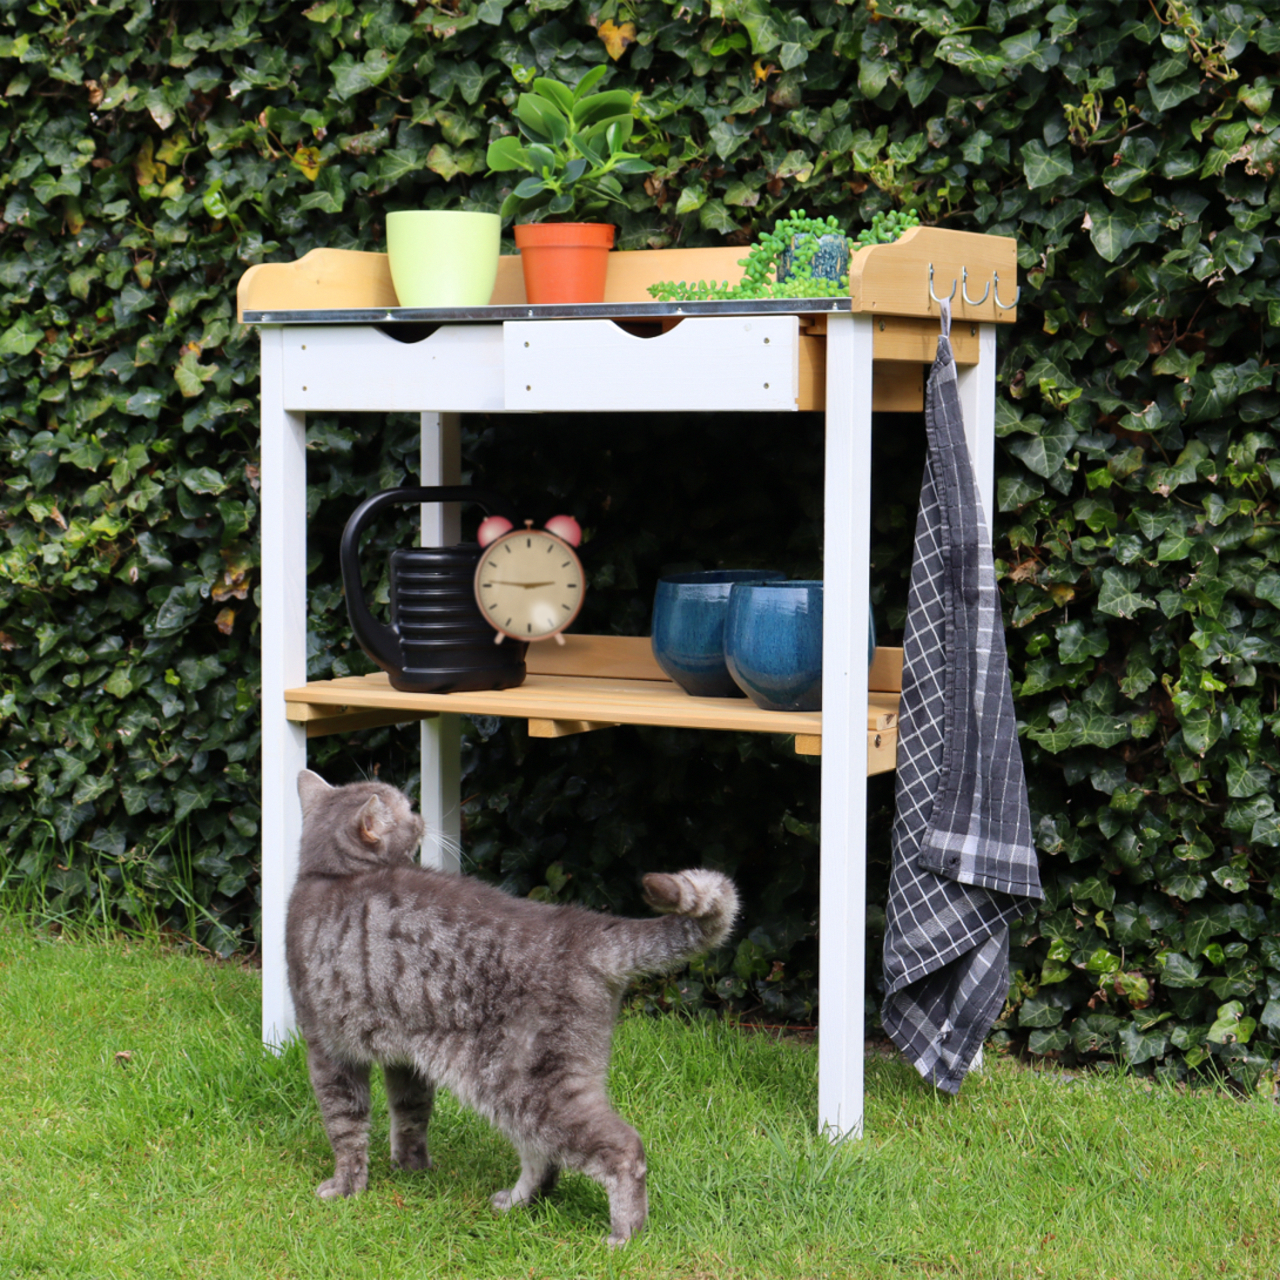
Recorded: **2:46**
